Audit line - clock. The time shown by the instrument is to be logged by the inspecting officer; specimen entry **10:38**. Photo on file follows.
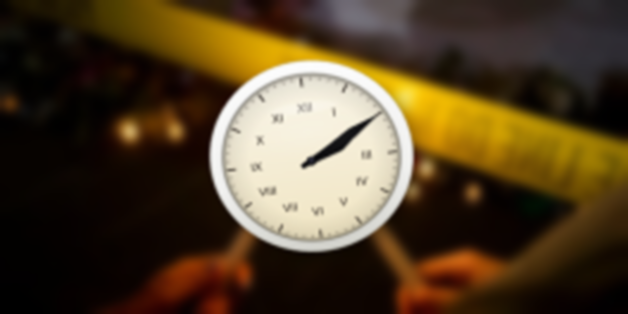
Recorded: **2:10**
